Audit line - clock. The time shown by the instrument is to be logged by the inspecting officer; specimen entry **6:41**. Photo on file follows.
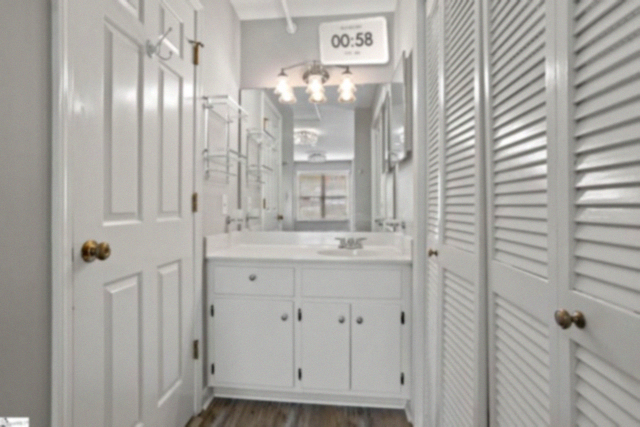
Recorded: **0:58**
